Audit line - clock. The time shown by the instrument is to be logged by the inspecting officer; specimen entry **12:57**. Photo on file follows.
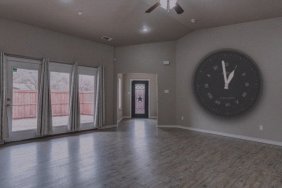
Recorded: **12:59**
